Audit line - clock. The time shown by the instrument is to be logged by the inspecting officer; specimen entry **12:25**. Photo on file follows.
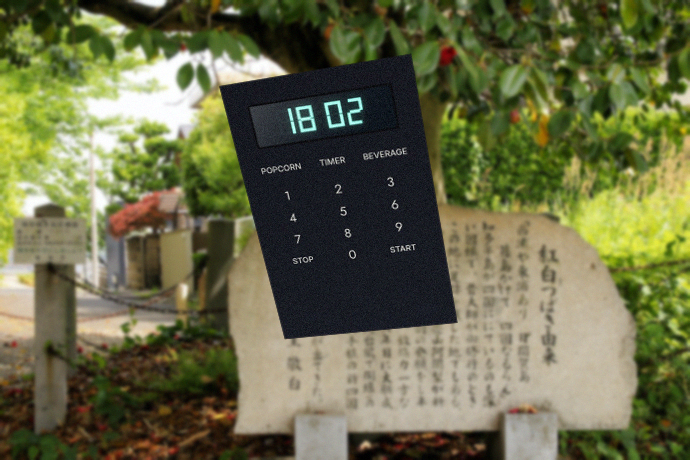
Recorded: **18:02**
